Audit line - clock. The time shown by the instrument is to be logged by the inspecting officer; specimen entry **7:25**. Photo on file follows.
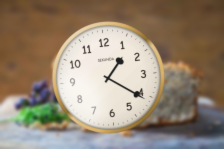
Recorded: **1:21**
